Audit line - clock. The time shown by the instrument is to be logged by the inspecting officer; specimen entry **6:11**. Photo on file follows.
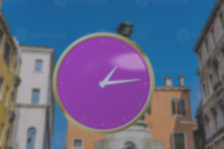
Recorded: **1:14**
